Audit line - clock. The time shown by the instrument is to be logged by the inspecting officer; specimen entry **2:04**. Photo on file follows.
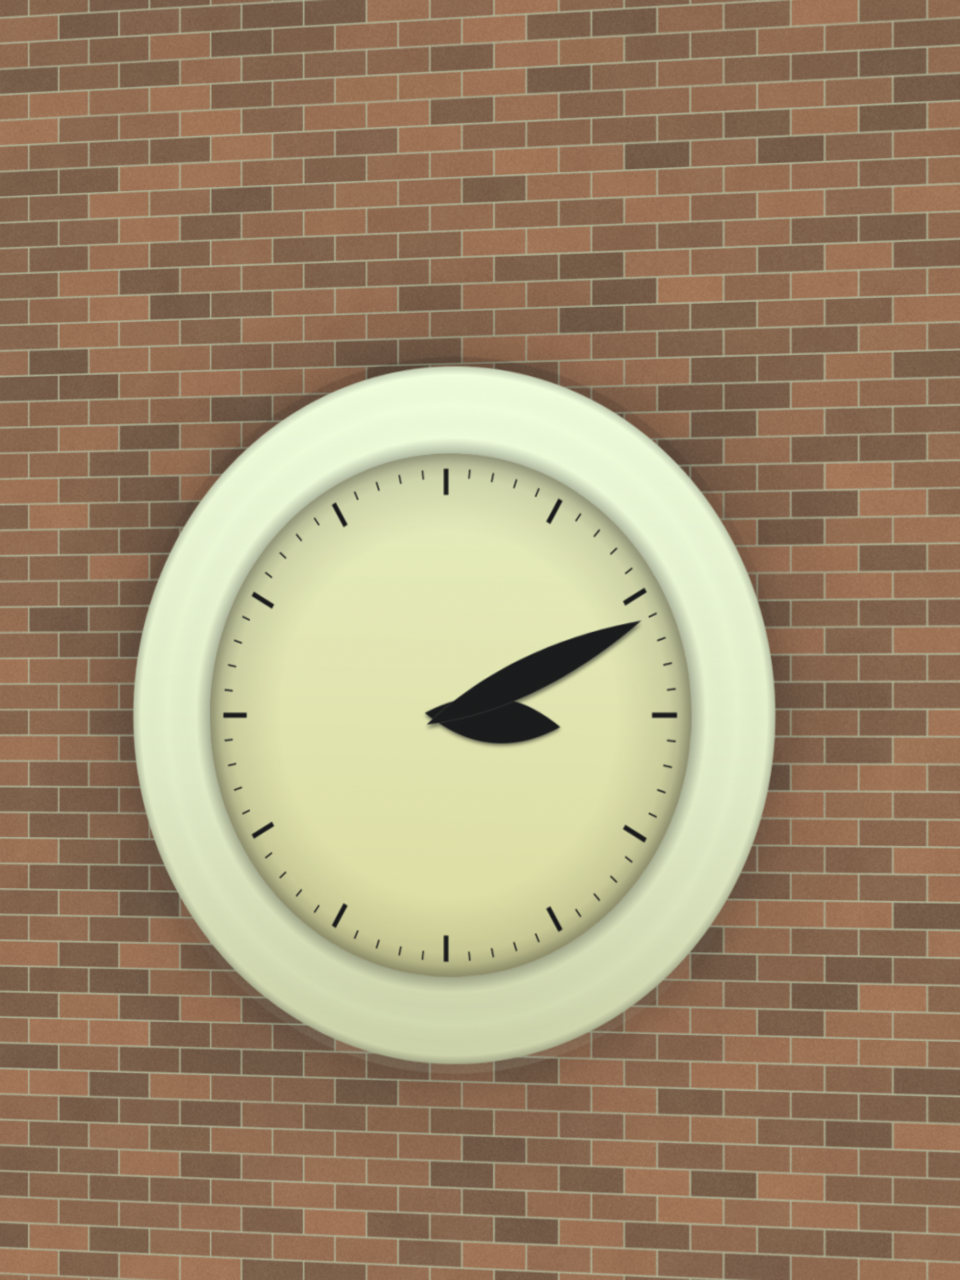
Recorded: **3:11**
